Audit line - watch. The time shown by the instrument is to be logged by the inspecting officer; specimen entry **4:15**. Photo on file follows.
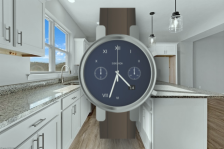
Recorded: **4:33**
